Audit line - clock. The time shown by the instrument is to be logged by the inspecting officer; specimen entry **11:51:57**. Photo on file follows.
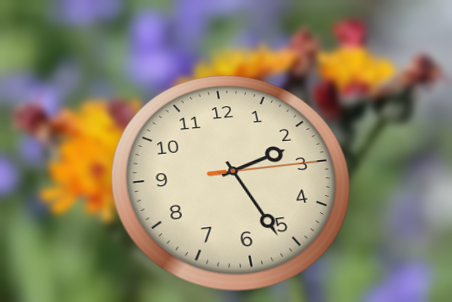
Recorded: **2:26:15**
